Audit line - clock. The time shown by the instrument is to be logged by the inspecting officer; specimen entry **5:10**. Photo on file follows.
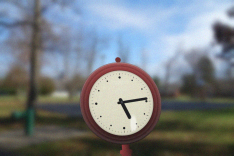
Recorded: **5:14**
